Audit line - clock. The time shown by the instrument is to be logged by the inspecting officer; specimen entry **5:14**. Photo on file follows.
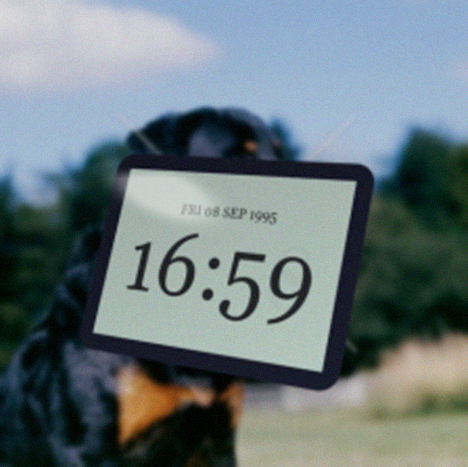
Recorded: **16:59**
